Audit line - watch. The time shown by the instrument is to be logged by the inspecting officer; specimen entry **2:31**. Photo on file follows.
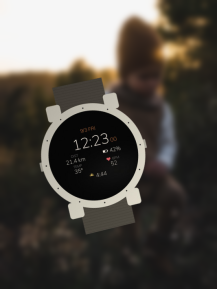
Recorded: **12:23**
